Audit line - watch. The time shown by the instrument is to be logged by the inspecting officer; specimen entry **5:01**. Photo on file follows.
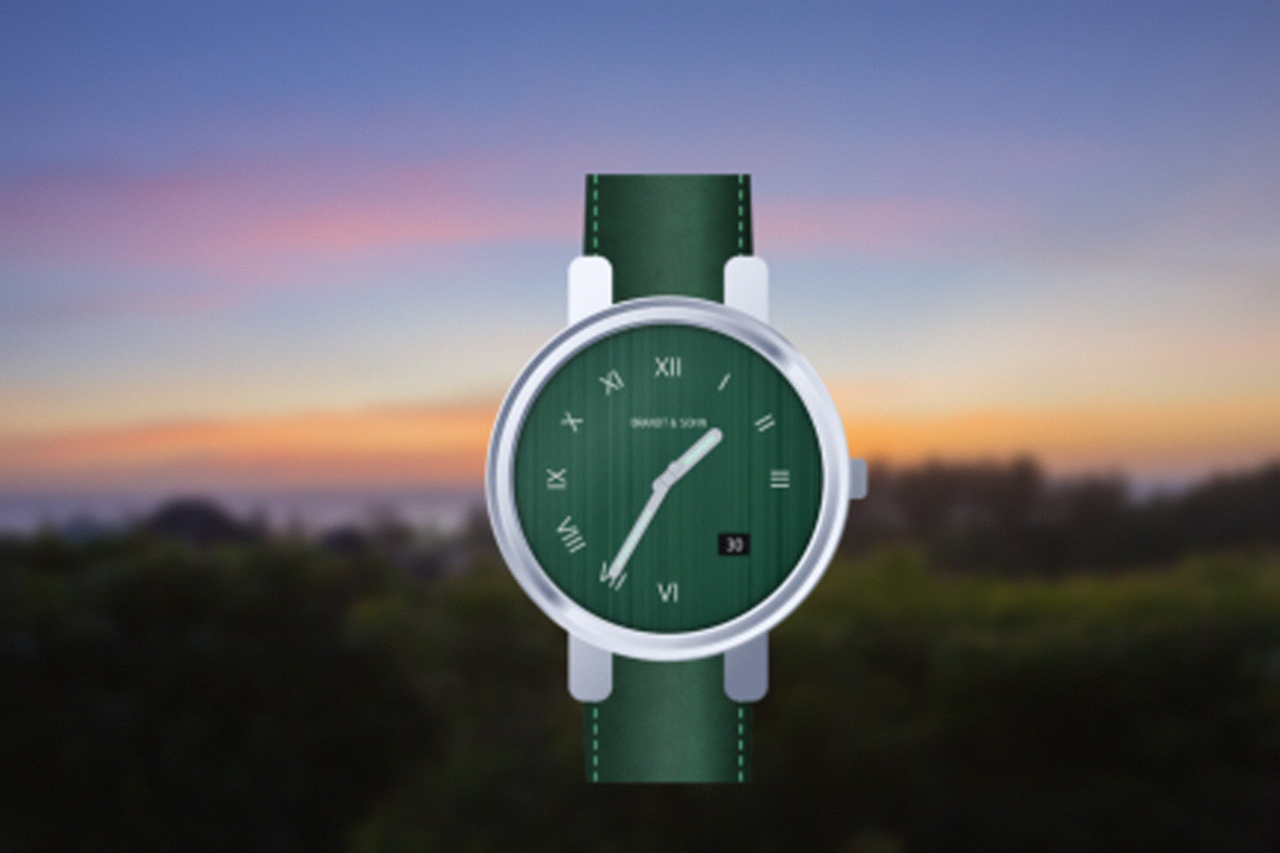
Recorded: **1:35**
